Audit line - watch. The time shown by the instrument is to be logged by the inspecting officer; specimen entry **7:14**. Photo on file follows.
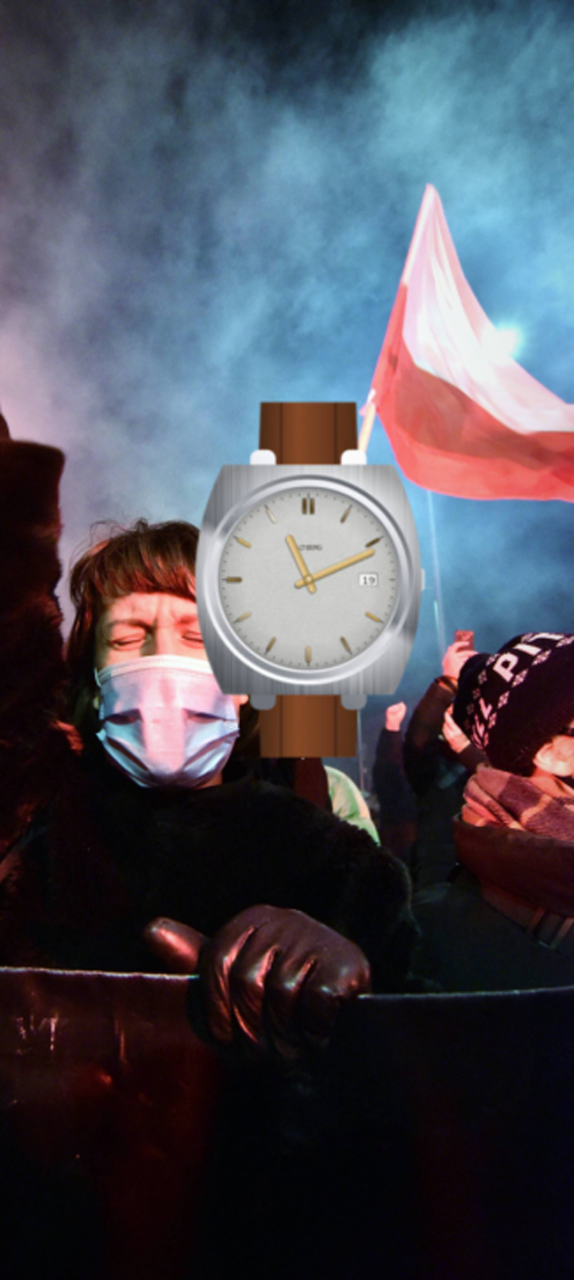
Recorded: **11:11**
